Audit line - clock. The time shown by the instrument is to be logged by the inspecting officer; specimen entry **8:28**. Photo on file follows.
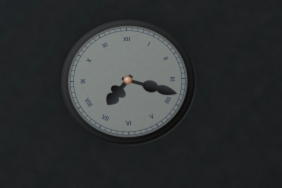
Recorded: **7:18**
